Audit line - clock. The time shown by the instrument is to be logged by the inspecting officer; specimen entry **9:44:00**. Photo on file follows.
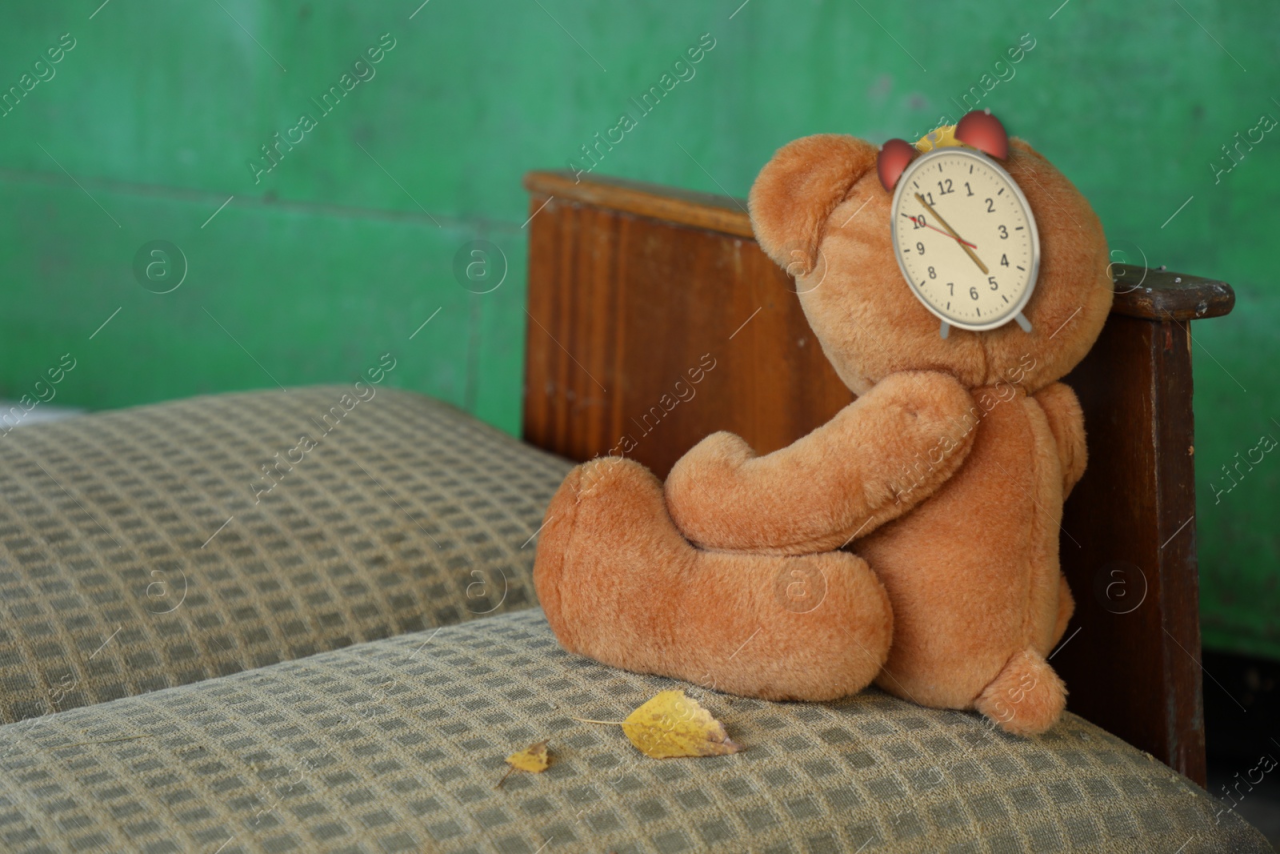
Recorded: **4:53:50**
